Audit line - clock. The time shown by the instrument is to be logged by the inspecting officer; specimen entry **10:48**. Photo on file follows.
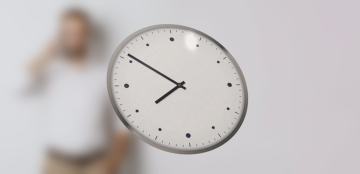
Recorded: **7:51**
